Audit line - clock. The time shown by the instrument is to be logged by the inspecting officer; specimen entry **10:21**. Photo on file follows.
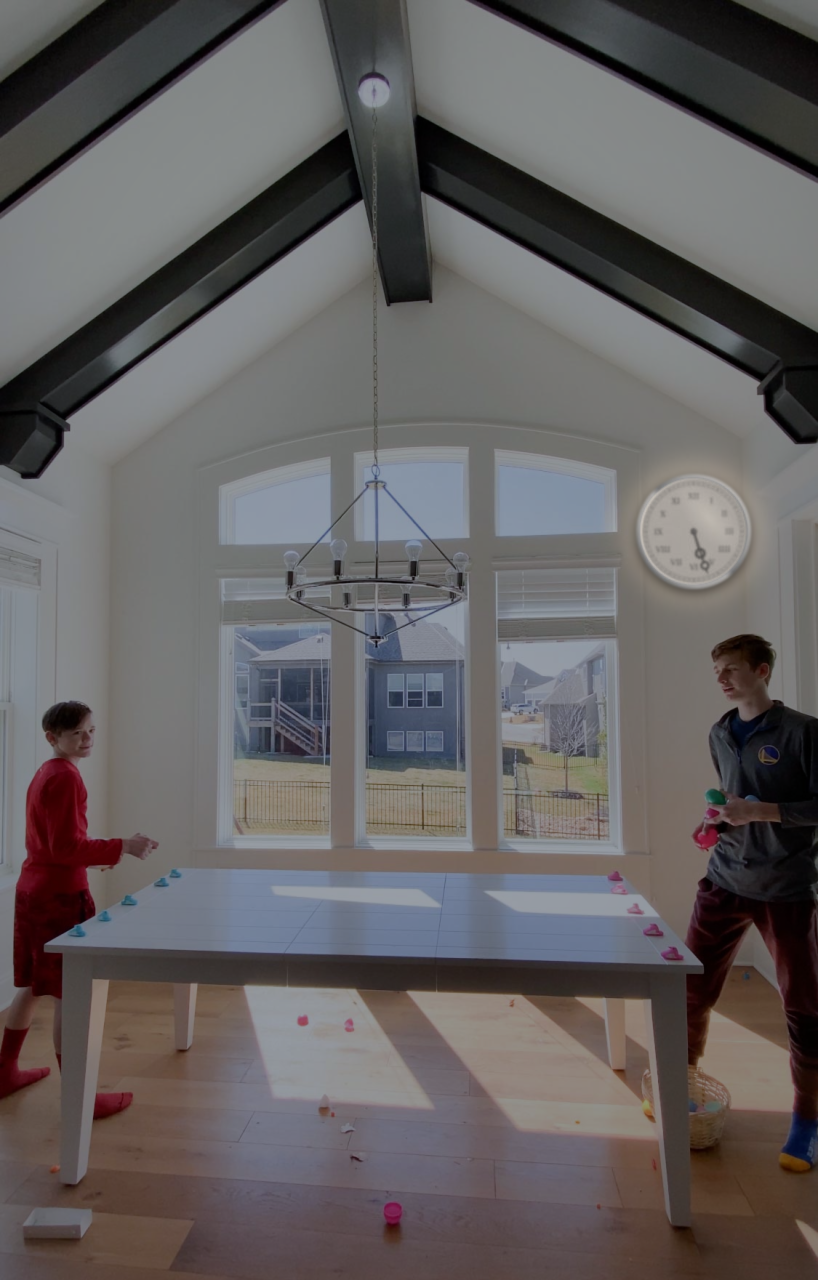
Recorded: **5:27**
